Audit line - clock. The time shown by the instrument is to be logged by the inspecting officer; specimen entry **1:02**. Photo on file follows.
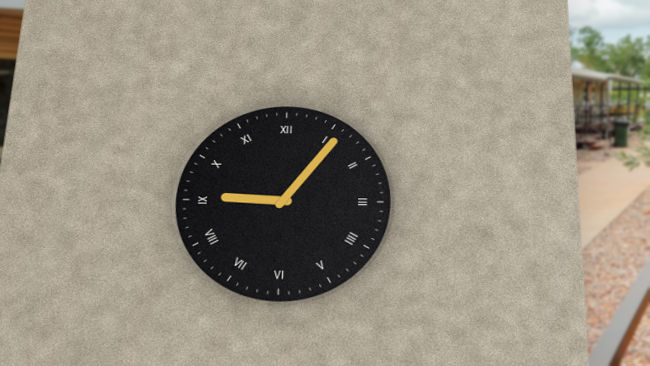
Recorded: **9:06**
